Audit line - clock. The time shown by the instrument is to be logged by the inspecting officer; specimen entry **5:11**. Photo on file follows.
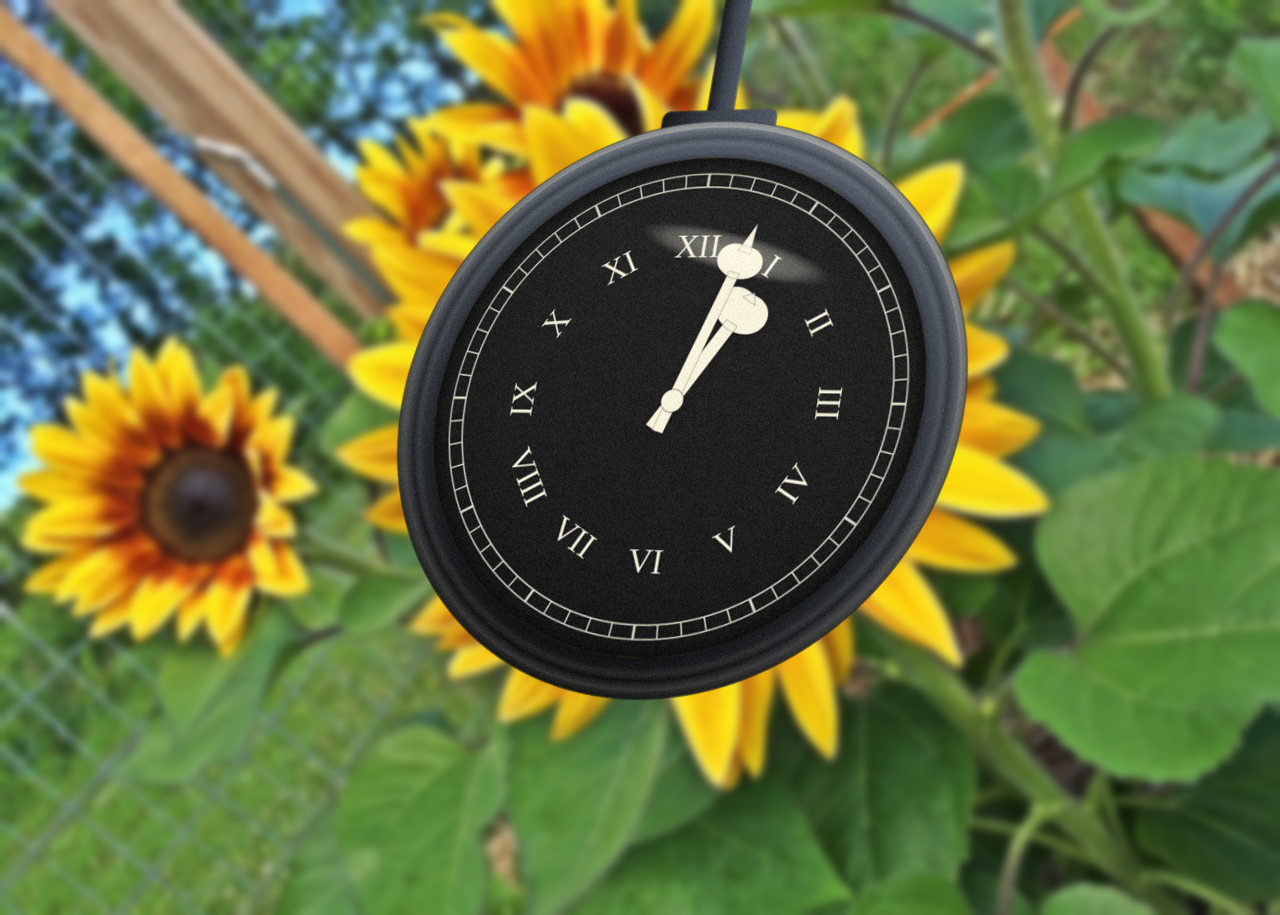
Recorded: **1:03**
